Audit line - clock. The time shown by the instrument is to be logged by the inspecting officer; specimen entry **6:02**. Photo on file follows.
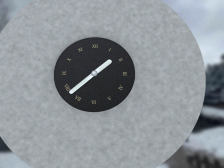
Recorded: **1:38**
